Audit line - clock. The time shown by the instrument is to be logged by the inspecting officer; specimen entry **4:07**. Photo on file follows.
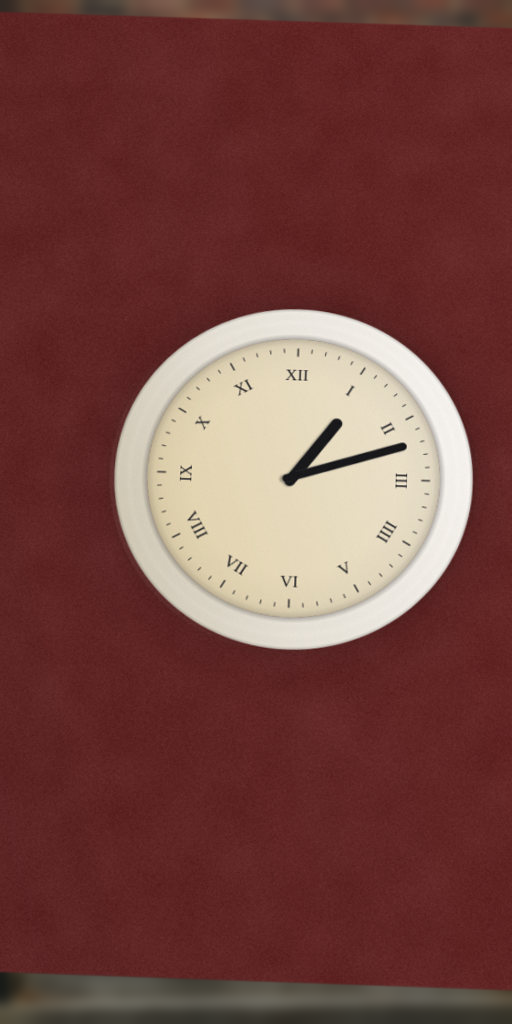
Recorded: **1:12**
